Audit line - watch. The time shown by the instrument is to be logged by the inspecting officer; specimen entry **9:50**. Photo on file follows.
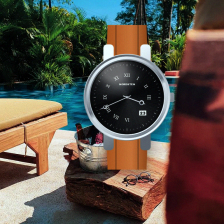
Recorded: **3:41**
